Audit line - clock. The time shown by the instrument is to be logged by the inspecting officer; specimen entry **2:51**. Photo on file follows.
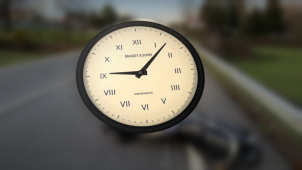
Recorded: **9:07**
